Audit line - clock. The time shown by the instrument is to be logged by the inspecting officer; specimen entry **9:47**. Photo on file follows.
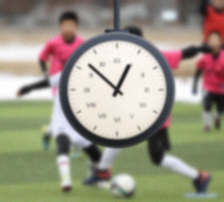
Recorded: **12:52**
